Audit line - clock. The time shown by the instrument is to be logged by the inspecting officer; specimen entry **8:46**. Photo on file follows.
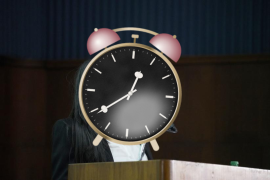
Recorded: **12:39**
